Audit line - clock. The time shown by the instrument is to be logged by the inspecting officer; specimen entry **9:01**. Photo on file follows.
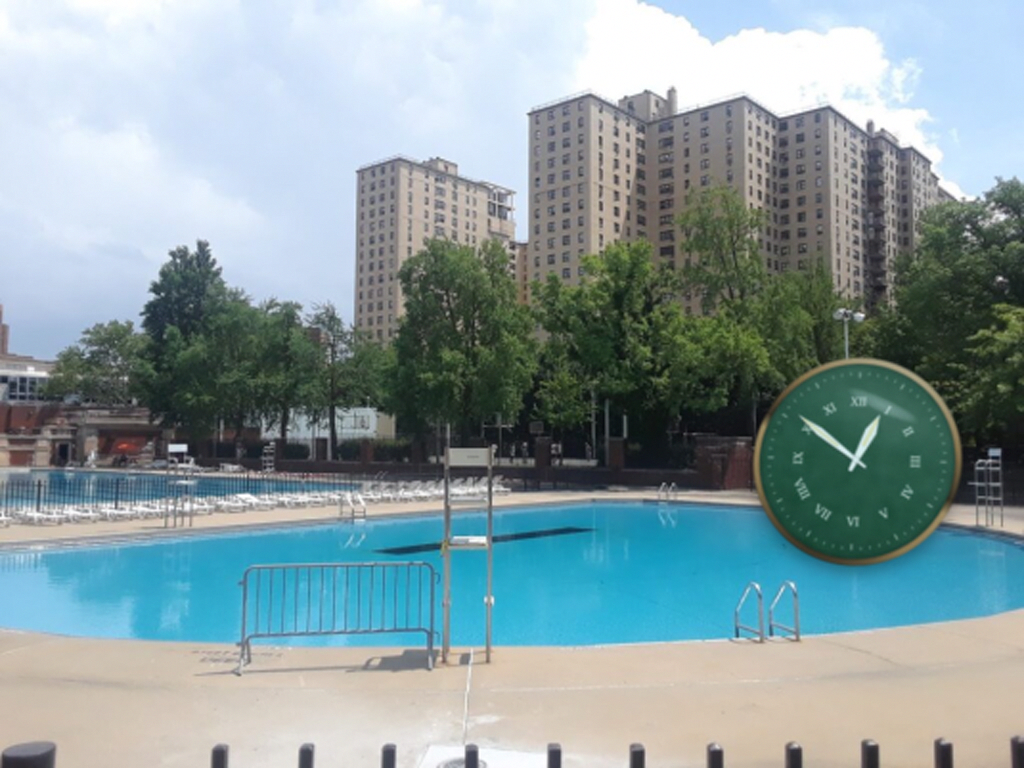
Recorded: **12:51**
